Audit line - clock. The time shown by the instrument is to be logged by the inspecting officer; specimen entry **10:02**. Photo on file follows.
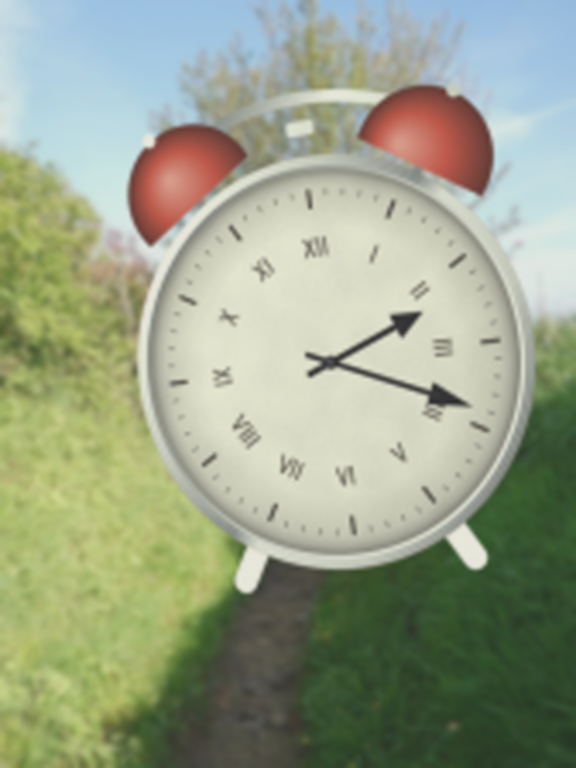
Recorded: **2:19**
